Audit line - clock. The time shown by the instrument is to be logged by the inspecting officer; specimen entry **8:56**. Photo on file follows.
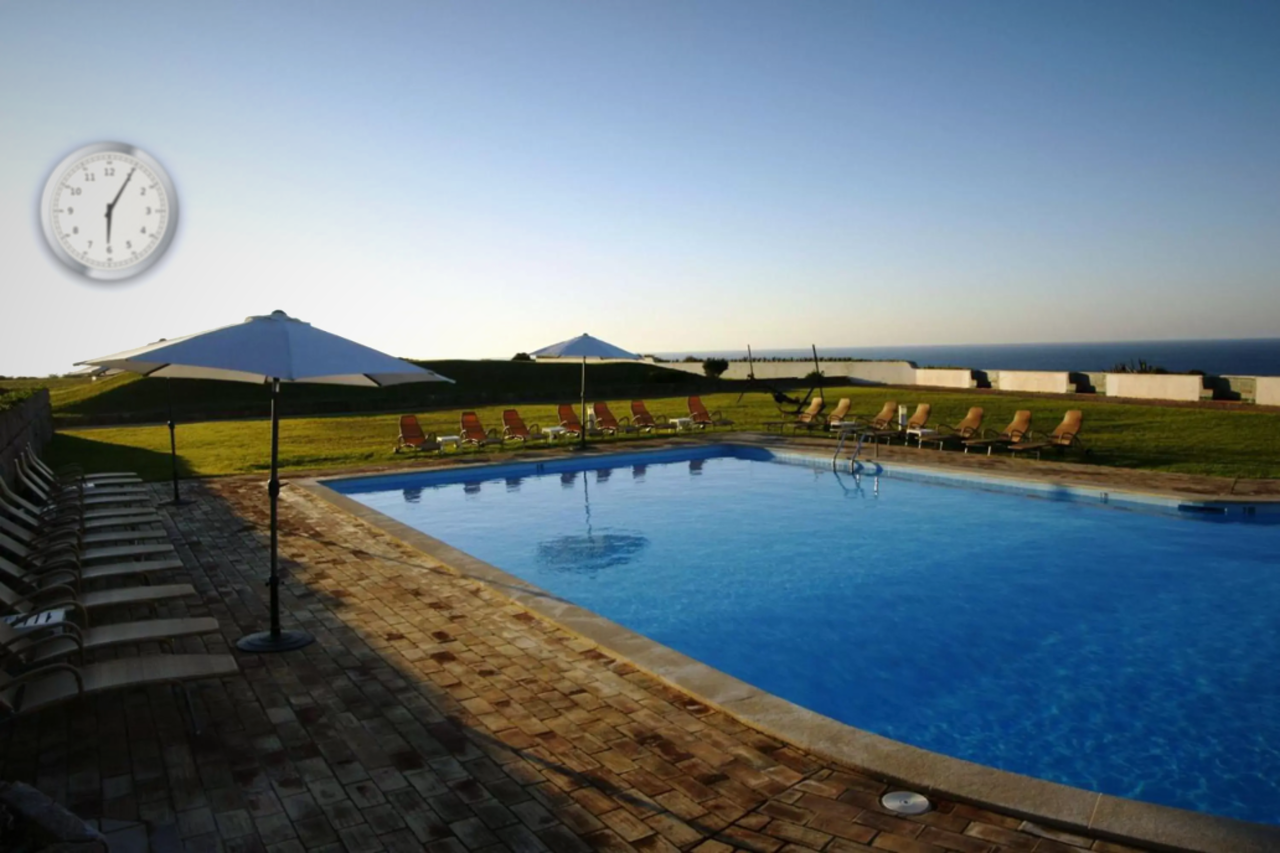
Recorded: **6:05**
